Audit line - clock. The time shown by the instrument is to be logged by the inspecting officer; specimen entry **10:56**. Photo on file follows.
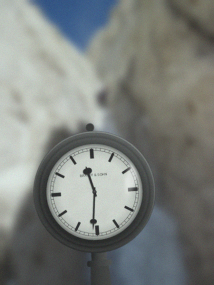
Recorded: **11:31**
